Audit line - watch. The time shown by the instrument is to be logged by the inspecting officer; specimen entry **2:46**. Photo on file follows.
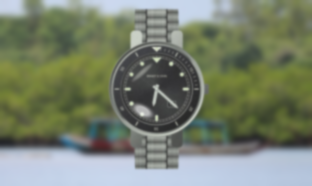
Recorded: **6:22**
